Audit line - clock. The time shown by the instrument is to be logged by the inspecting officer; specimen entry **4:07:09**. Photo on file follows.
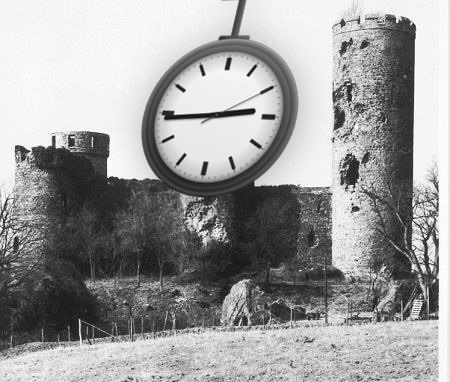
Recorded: **2:44:10**
